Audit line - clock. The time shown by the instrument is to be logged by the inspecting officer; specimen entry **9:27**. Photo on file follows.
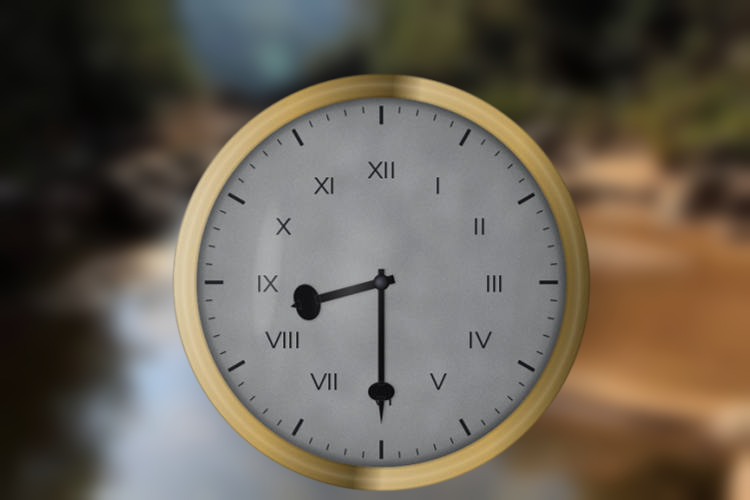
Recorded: **8:30**
